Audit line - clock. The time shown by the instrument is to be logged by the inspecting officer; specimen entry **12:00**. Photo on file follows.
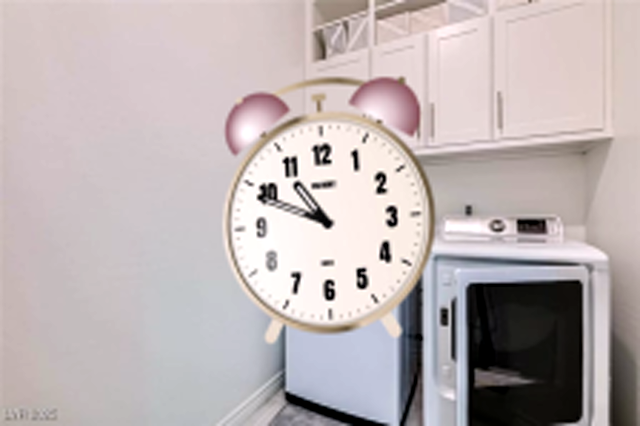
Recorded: **10:49**
